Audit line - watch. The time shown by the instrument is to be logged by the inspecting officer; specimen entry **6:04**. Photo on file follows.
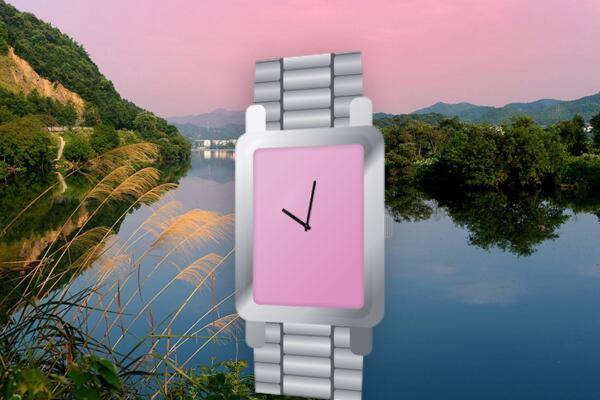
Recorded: **10:02**
